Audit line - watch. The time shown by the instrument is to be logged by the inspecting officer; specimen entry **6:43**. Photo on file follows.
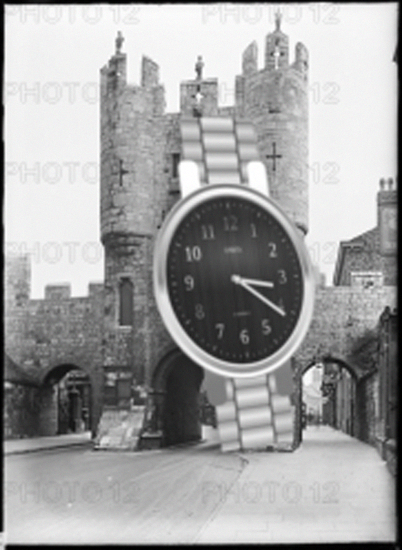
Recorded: **3:21**
